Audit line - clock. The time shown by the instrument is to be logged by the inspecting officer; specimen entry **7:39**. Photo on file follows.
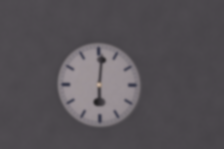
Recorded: **6:01**
